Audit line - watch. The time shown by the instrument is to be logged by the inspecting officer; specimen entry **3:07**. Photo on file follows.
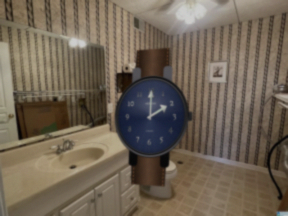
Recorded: **2:00**
